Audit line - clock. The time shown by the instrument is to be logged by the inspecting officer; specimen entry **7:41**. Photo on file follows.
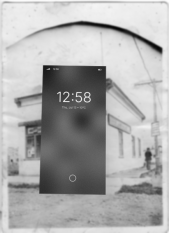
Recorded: **12:58**
